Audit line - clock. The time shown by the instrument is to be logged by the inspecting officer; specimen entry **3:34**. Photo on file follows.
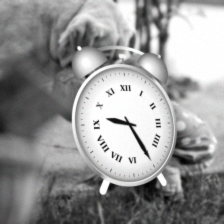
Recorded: **9:25**
